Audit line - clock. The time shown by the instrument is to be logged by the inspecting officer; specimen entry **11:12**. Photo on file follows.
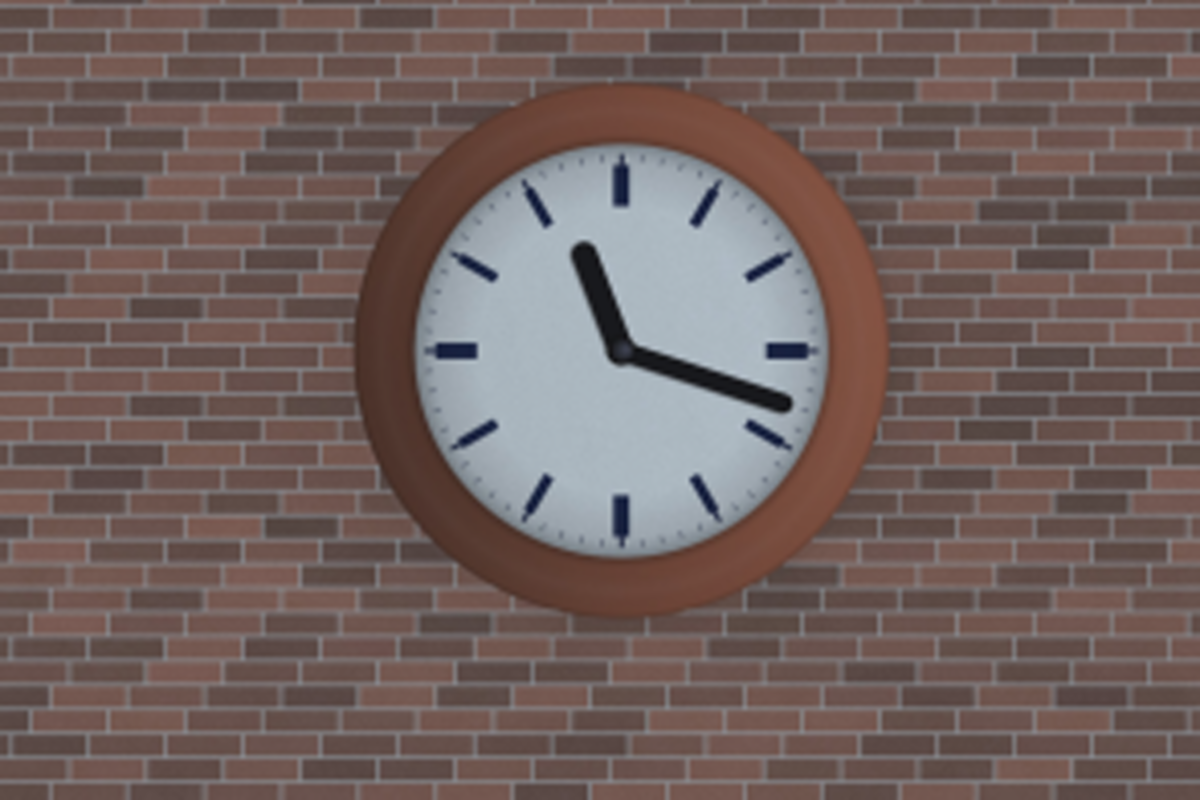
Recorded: **11:18**
